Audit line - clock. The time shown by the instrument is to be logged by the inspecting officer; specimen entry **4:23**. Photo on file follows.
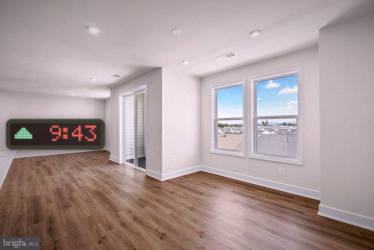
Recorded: **9:43**
